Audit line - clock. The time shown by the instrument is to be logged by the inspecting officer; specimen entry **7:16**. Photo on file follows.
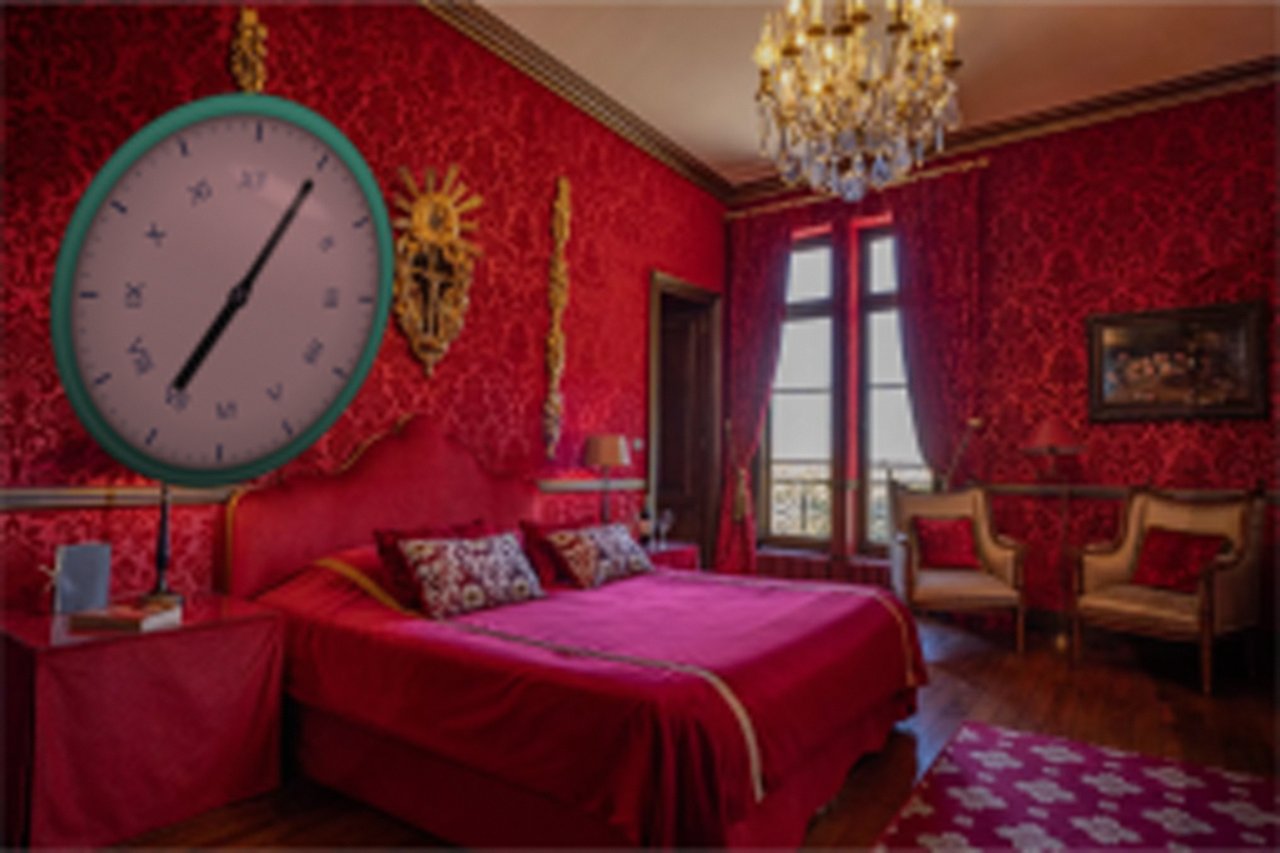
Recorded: **7:05**
